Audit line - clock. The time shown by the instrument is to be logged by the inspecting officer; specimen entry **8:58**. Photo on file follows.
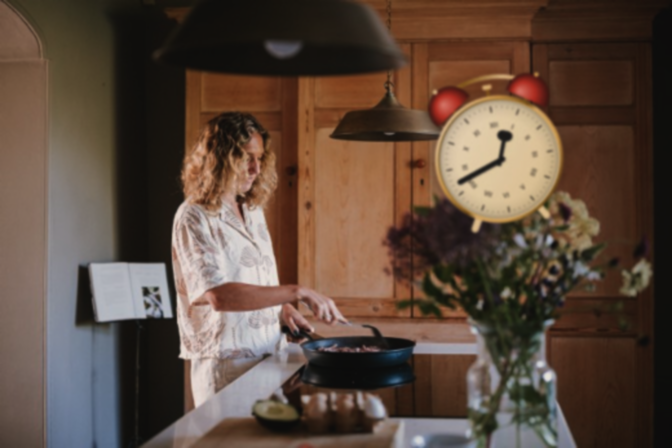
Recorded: **12:42**
